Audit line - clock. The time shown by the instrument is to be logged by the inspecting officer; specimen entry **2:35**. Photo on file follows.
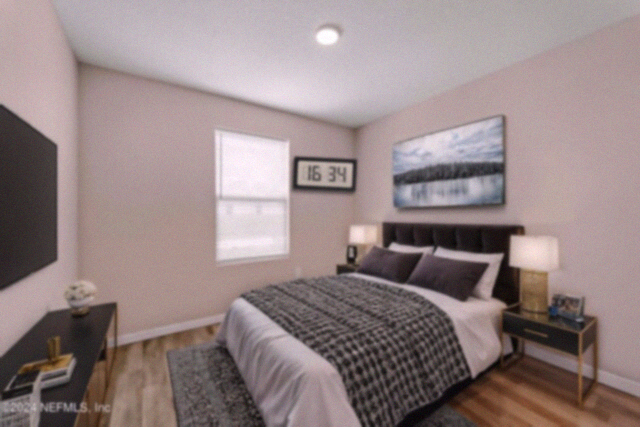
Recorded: **16:34**
